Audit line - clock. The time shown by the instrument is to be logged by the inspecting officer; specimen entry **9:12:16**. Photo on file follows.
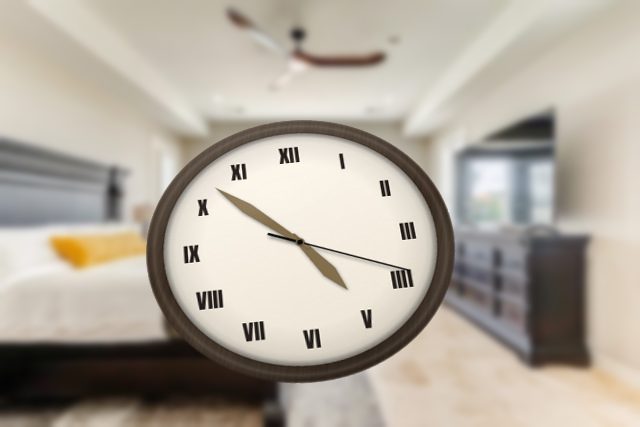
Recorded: **4:52:19**
